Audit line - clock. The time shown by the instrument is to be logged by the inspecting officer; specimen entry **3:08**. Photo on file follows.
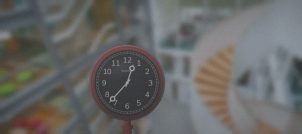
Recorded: **12:37**
